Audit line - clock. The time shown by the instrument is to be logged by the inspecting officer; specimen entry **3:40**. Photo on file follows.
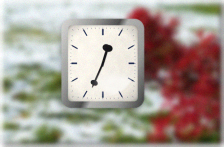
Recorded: **12:34**
